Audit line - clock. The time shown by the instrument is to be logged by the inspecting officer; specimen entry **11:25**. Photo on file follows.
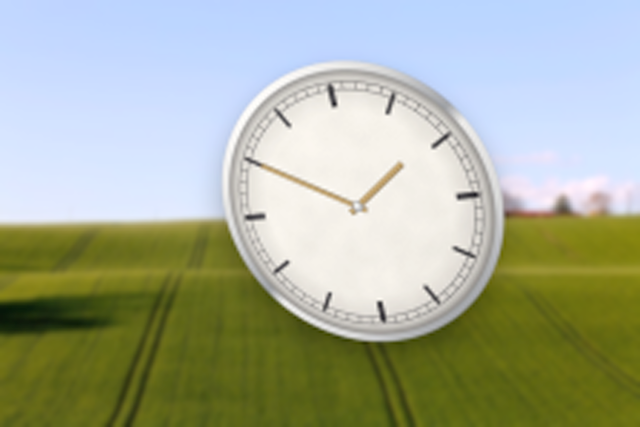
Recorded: **1:50**
